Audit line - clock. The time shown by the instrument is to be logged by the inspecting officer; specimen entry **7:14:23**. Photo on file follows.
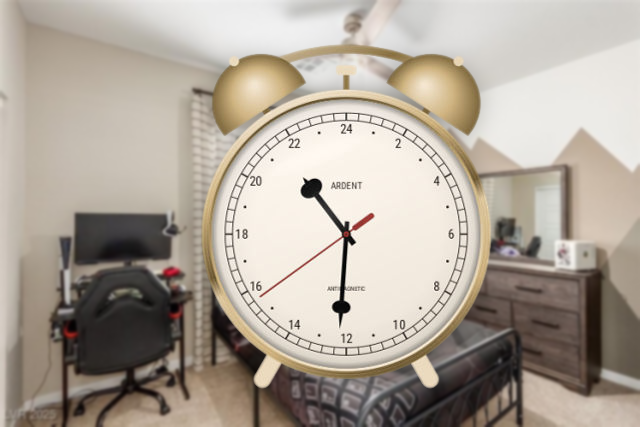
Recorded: **21:30:39**
